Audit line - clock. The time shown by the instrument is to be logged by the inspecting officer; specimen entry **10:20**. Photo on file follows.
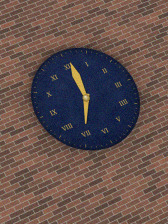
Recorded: **7:01**
